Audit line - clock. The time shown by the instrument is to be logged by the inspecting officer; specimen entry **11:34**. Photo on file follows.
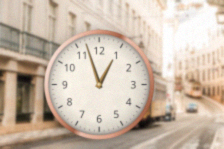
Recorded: **12:57**
